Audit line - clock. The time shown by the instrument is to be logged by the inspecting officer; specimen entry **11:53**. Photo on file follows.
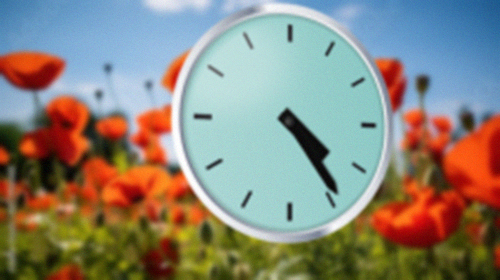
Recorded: **4:24**
